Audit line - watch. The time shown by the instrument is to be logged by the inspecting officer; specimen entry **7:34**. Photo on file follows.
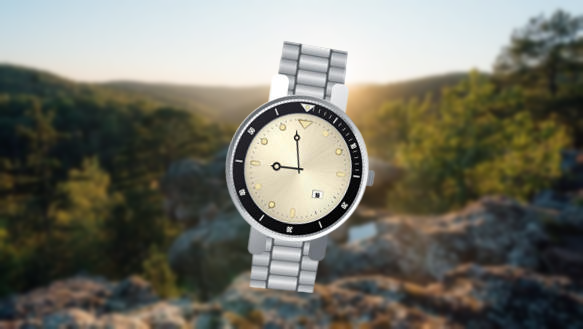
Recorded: **8:58**
